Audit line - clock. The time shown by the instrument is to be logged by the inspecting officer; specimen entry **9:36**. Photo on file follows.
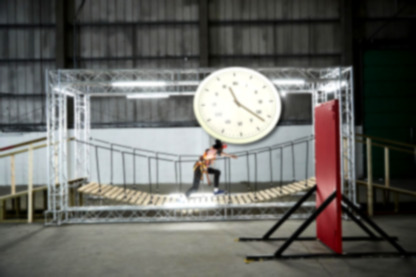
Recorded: **11:22**
